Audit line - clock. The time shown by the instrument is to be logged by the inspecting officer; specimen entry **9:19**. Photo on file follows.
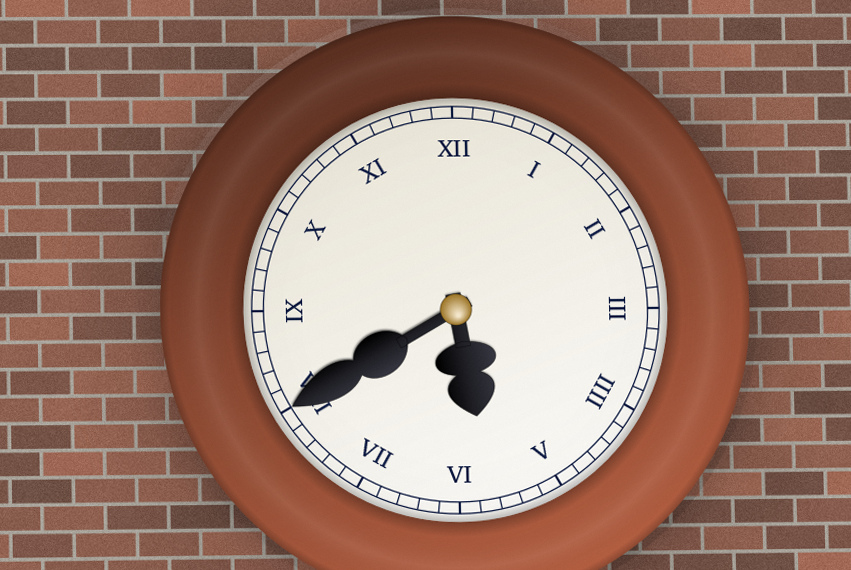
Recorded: **5:40**
